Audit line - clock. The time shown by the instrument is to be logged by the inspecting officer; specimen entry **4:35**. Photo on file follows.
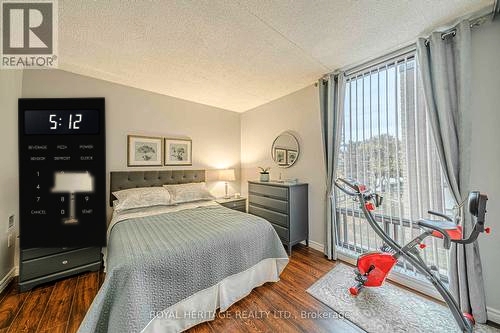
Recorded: **5:12**
